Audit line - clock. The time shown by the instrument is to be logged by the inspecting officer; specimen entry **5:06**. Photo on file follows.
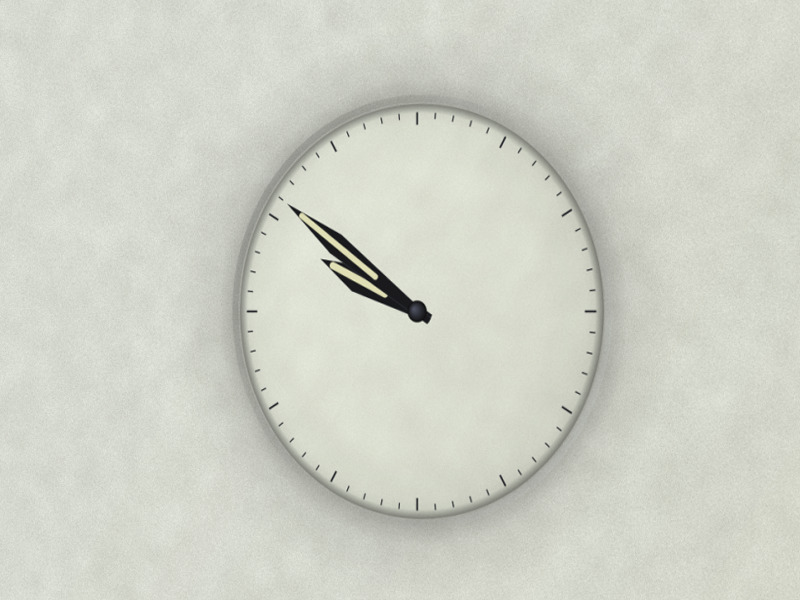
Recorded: **9:51**
